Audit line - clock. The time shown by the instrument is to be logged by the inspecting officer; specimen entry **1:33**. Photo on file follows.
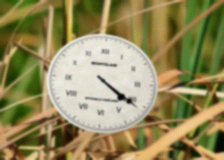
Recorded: **4:21**
